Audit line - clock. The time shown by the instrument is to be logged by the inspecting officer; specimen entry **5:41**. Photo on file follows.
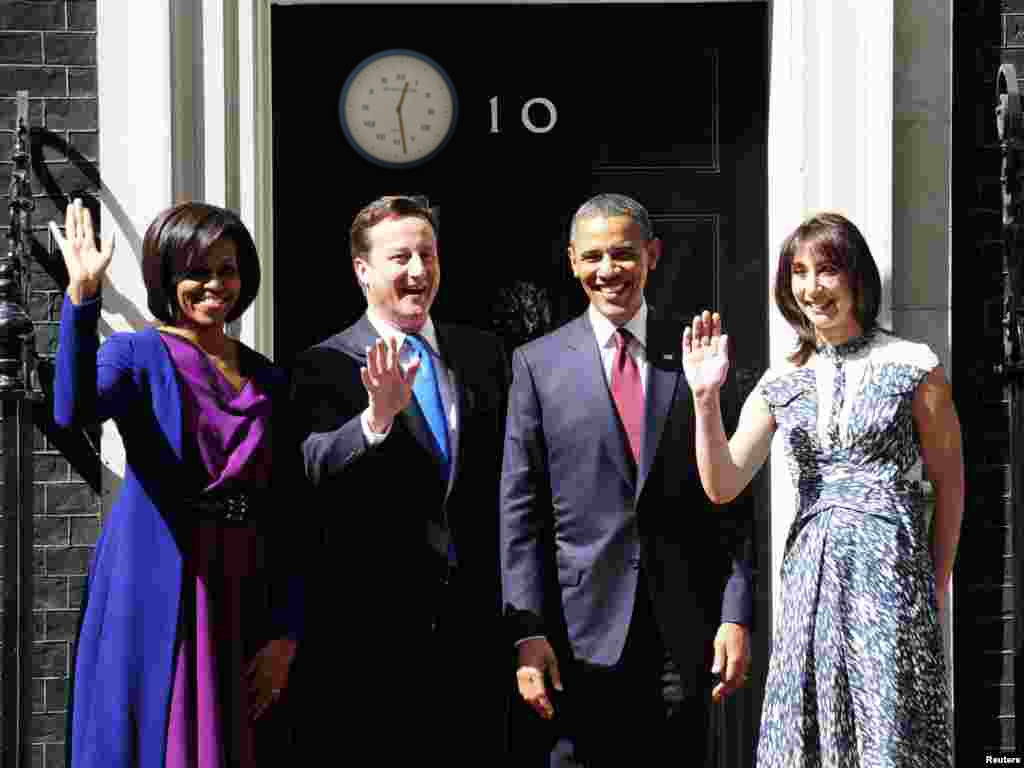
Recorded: **12:28**
